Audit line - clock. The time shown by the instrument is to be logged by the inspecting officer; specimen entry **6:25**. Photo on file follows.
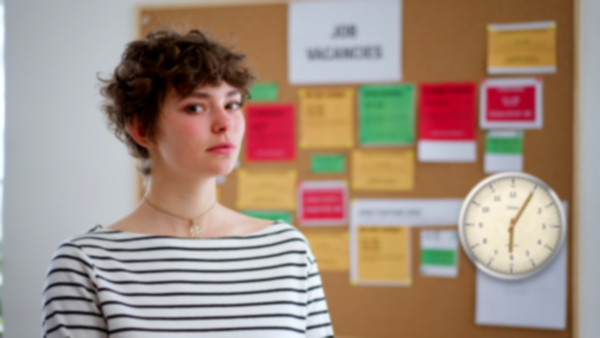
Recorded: **6:05**
